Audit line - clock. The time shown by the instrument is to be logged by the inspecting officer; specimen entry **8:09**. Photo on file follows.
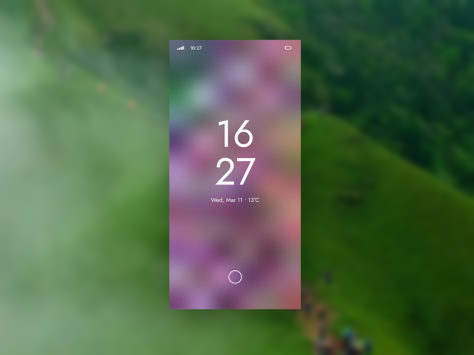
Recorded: **16:27**
